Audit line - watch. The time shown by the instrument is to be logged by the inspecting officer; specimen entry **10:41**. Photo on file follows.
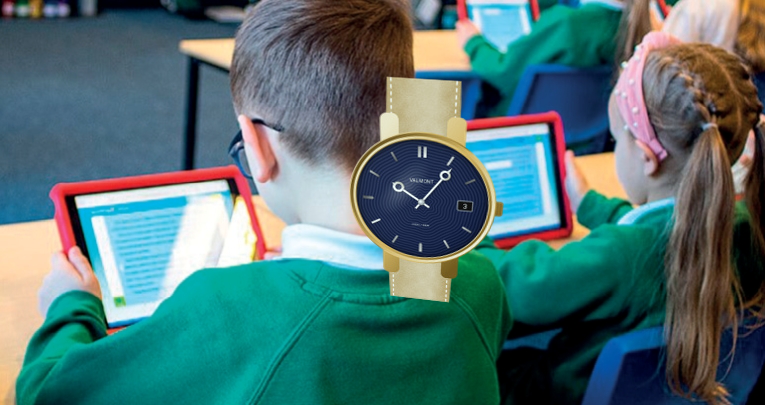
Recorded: **10:06**
